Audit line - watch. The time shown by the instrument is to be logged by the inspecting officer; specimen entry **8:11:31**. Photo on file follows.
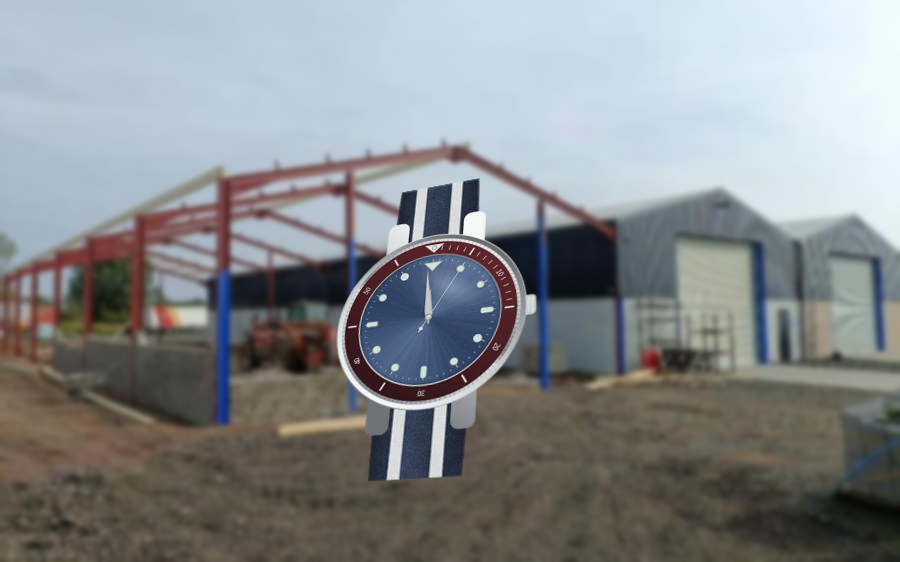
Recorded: **11:59:05**
